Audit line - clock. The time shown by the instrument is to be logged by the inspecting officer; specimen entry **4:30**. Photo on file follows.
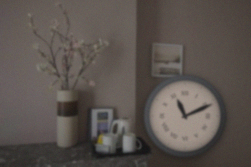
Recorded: **11:11**
